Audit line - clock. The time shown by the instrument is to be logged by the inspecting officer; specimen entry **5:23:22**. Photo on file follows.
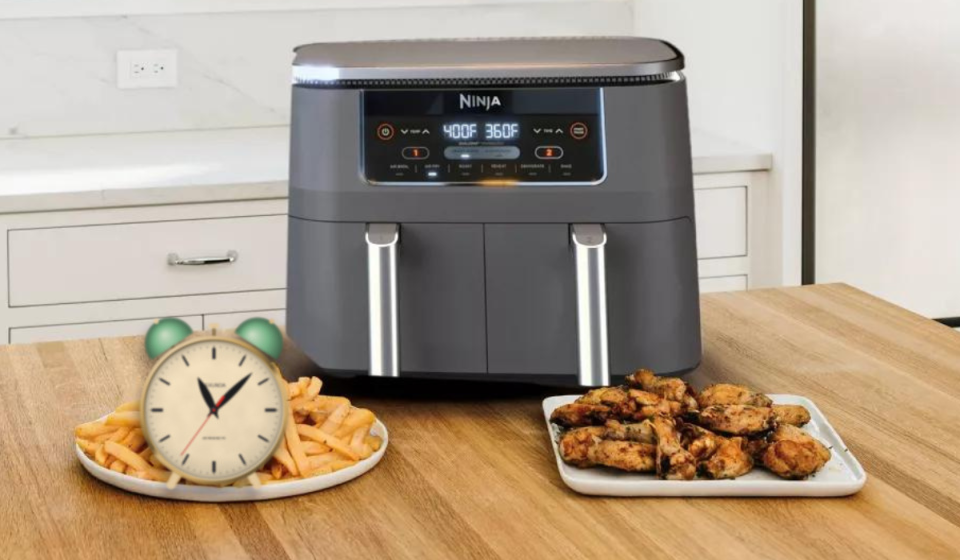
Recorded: **11:07:36**
